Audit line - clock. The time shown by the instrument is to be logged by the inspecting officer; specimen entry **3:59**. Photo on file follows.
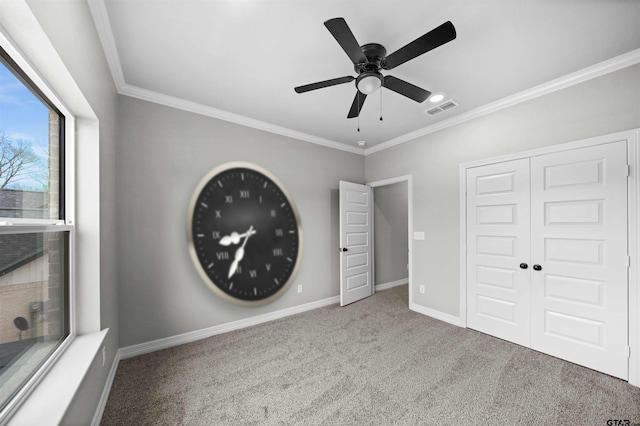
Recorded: **8:36**
